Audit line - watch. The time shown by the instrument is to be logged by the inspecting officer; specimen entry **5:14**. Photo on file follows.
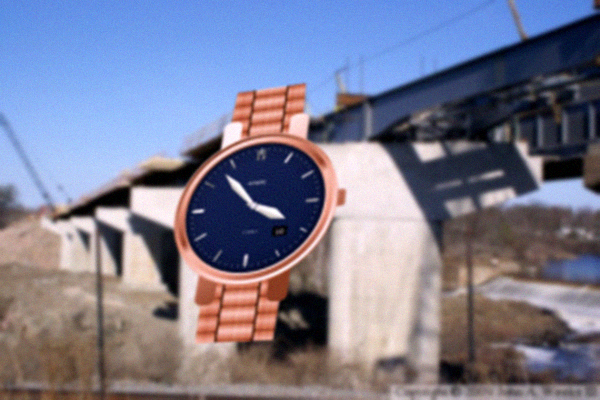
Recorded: **3:53**
